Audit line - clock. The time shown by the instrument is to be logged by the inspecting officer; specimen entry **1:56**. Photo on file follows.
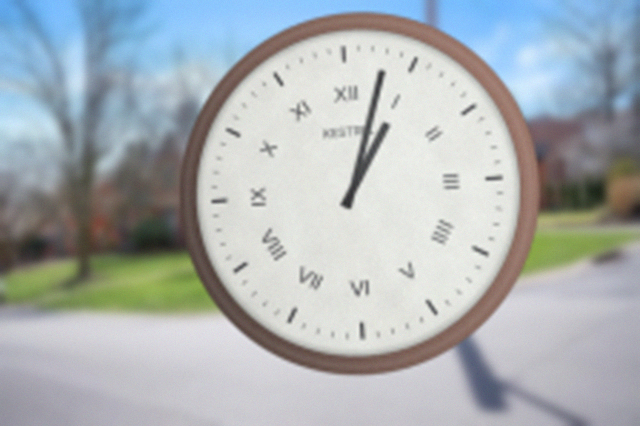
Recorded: **1:03**
